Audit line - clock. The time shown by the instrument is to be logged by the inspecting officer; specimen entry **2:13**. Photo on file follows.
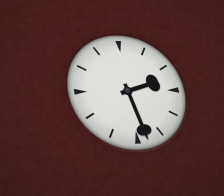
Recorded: **2:28**
